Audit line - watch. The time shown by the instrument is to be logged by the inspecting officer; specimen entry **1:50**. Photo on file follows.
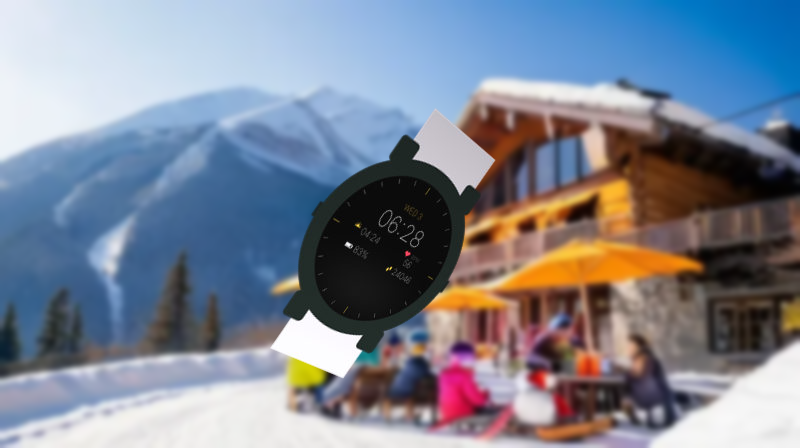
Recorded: **6:28**
